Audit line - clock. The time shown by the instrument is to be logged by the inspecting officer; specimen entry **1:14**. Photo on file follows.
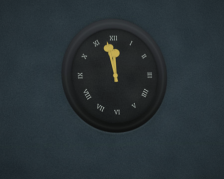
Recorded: **11:58**
